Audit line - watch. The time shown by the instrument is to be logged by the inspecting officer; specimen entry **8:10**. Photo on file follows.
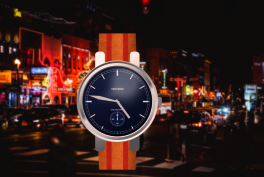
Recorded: **4:47**
